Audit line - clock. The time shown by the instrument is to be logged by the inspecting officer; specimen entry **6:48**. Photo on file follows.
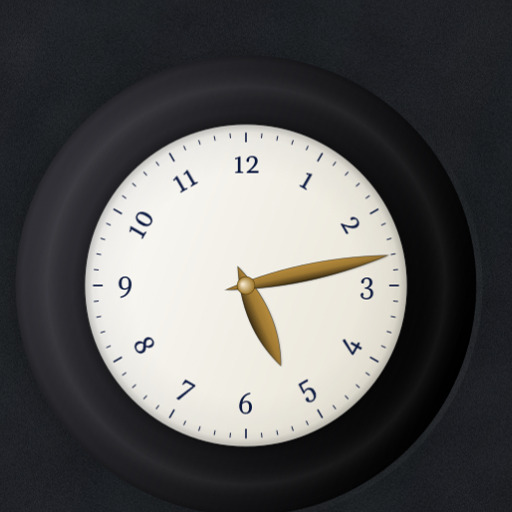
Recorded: **5:13**
